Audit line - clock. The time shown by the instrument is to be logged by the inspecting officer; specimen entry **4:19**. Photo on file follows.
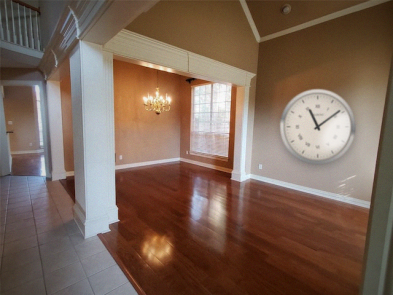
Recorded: **11:09**
